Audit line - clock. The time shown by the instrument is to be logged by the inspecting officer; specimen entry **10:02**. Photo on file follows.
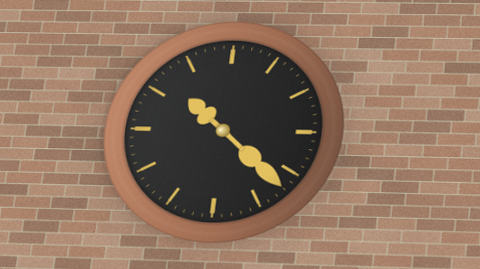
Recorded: **10:22**
